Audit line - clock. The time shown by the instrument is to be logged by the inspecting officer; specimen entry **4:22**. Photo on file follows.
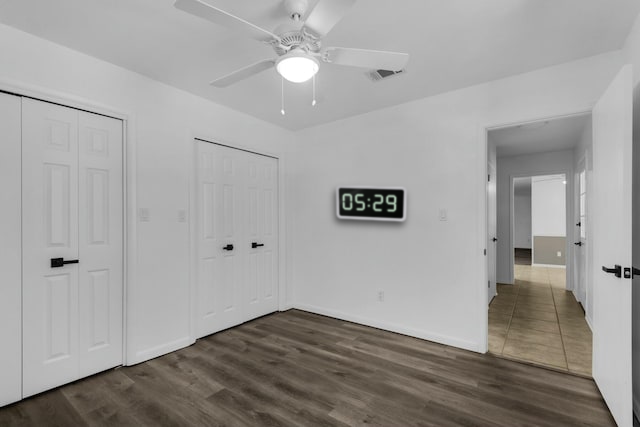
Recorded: **5:29**
